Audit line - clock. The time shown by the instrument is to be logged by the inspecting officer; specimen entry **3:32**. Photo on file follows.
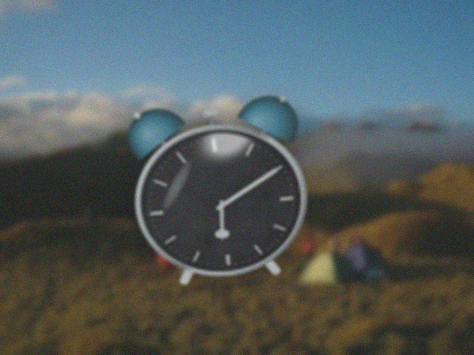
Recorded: **6:10**
